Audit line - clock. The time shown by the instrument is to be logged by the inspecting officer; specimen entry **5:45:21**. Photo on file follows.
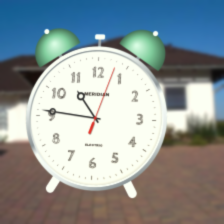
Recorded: **10:46:03**
